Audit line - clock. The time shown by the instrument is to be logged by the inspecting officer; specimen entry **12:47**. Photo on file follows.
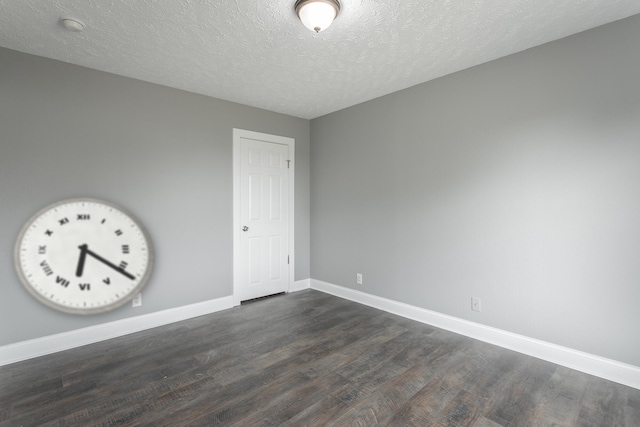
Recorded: **6:21**
